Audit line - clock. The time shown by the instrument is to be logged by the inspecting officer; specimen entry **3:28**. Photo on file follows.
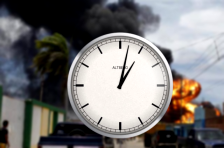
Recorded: **1:02**
